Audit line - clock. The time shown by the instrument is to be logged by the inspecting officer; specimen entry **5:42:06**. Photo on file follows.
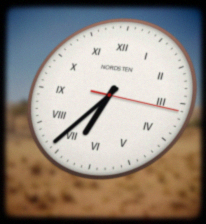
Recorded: **6:36:16**
